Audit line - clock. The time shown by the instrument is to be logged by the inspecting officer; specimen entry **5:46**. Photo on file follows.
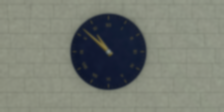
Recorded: **10:52**
